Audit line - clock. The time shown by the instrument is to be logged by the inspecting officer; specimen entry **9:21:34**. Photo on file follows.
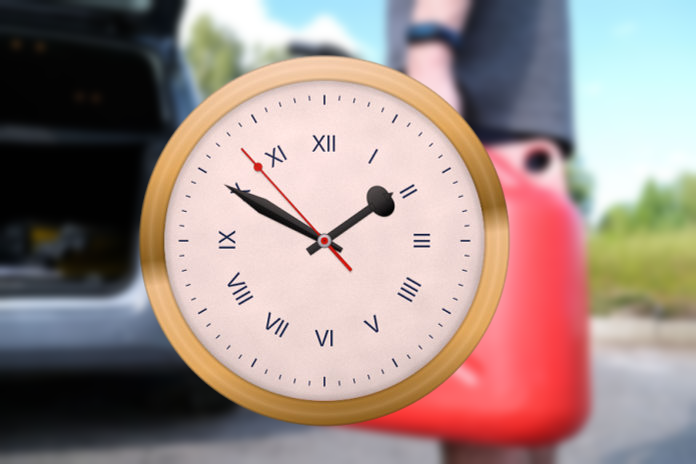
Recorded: **1:49:53**
